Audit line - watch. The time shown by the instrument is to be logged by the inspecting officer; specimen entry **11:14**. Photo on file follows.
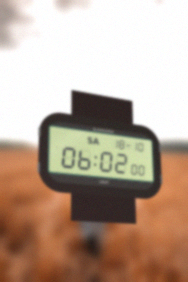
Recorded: **6:02**
